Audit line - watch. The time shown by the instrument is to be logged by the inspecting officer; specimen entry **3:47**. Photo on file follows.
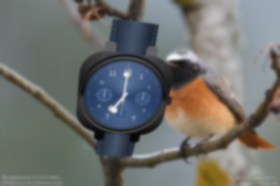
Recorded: **7:00**
